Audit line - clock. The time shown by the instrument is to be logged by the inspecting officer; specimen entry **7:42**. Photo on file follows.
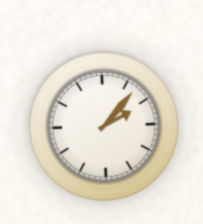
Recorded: **2:07**
